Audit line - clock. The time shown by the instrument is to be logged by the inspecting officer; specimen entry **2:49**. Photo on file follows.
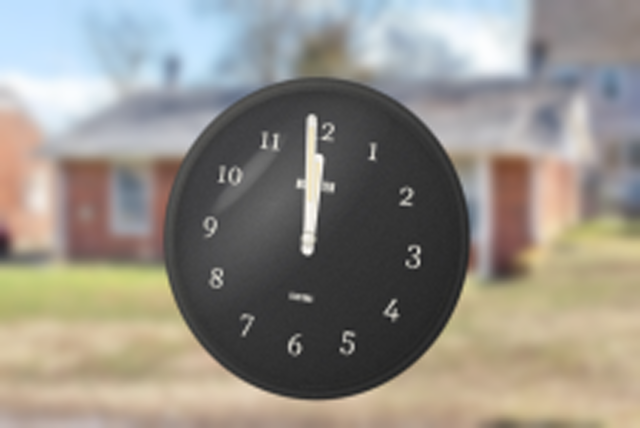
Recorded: **11:59**
